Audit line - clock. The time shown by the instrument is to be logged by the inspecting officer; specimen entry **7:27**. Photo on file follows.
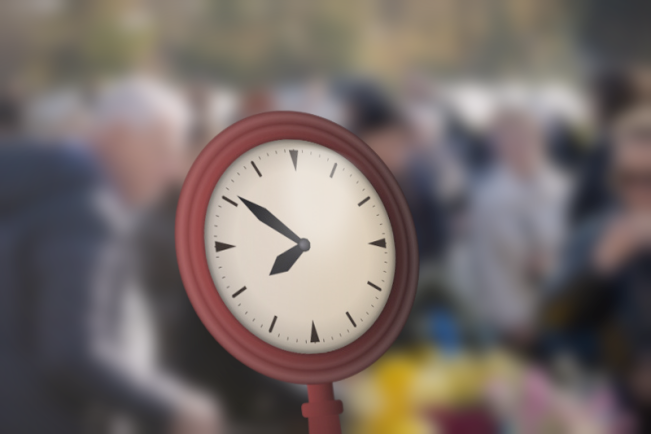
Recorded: **7:51**
